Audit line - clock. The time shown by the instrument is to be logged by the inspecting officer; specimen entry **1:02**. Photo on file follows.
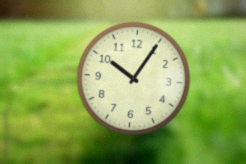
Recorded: **10:05**
